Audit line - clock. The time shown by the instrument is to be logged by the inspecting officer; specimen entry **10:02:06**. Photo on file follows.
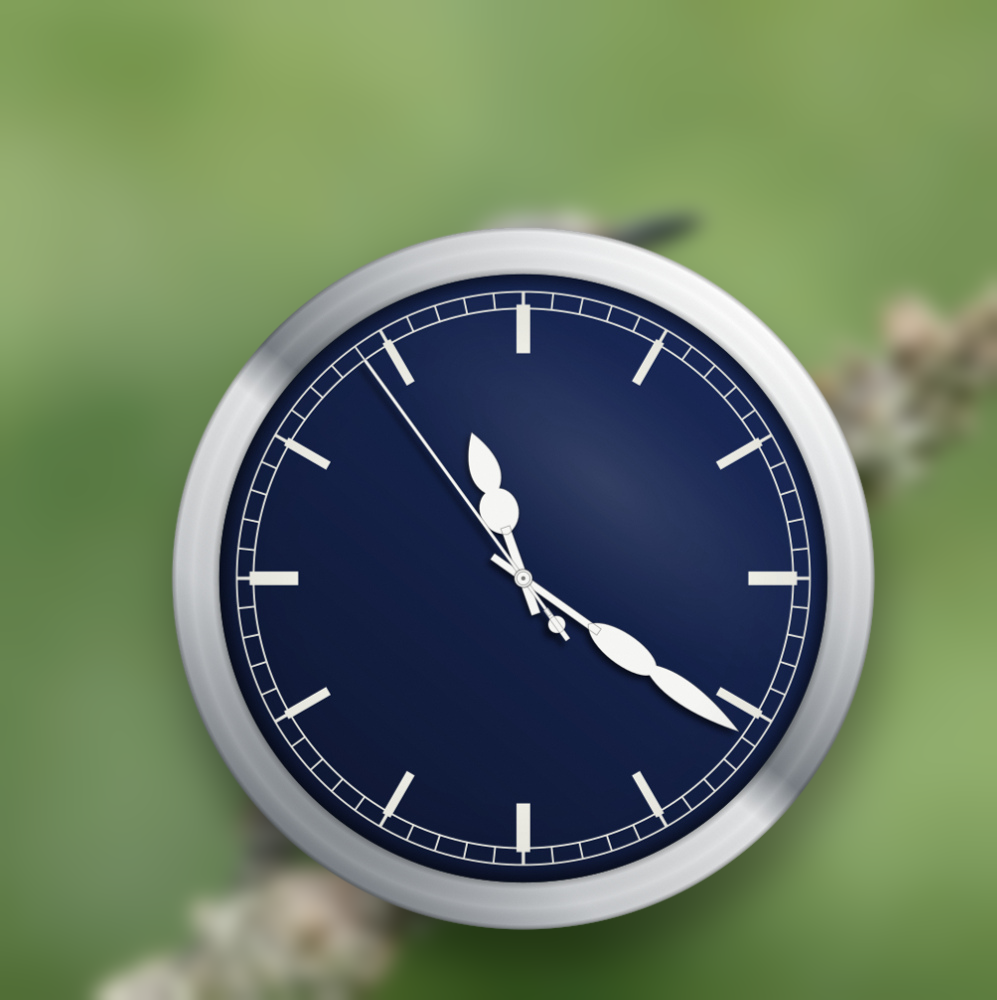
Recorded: **11:20:54**
